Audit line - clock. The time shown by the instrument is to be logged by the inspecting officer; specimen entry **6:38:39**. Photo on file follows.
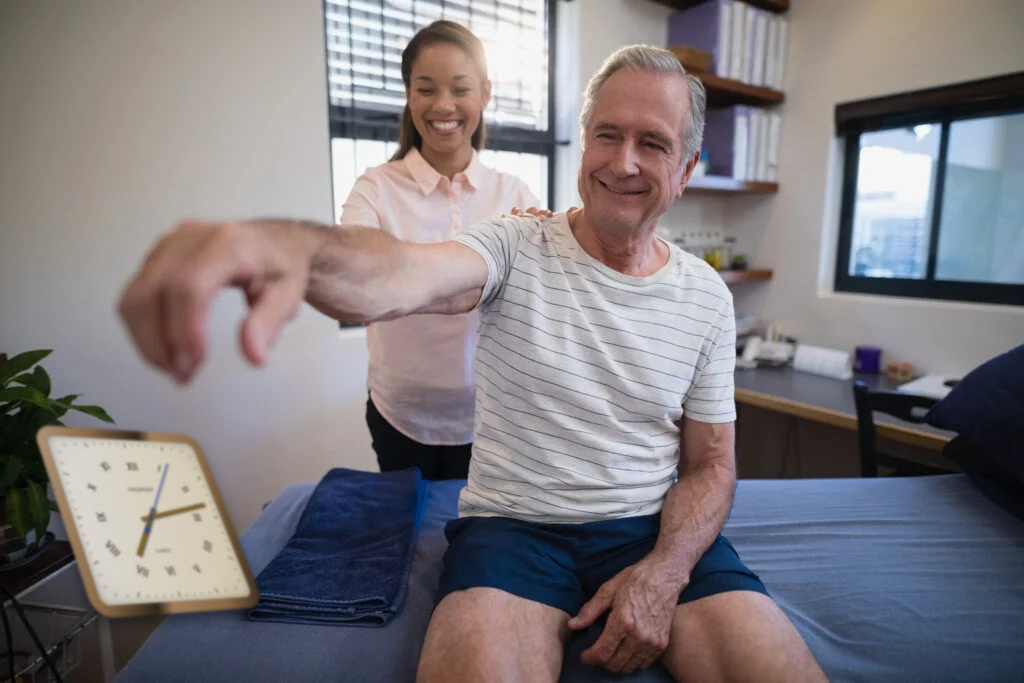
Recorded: **7:13:06**
